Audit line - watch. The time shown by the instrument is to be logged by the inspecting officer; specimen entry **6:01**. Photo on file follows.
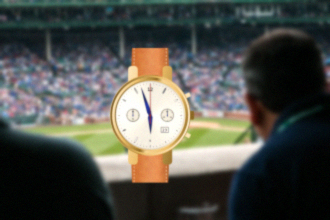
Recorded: **5:57**
